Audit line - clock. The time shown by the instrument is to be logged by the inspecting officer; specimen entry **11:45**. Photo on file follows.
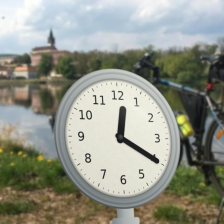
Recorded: **12:20**
